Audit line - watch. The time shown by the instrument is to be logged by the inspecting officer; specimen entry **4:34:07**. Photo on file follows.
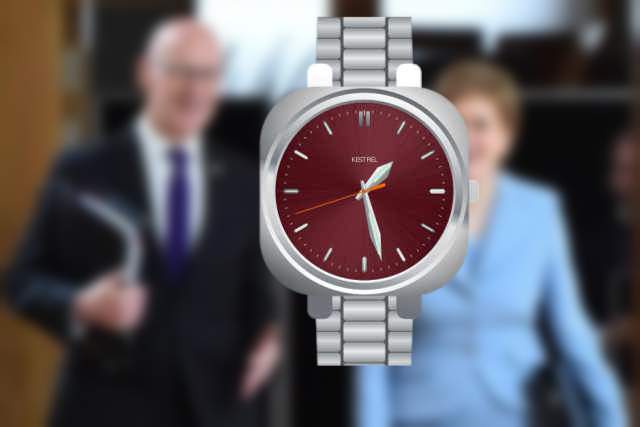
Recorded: **1:27:42**
